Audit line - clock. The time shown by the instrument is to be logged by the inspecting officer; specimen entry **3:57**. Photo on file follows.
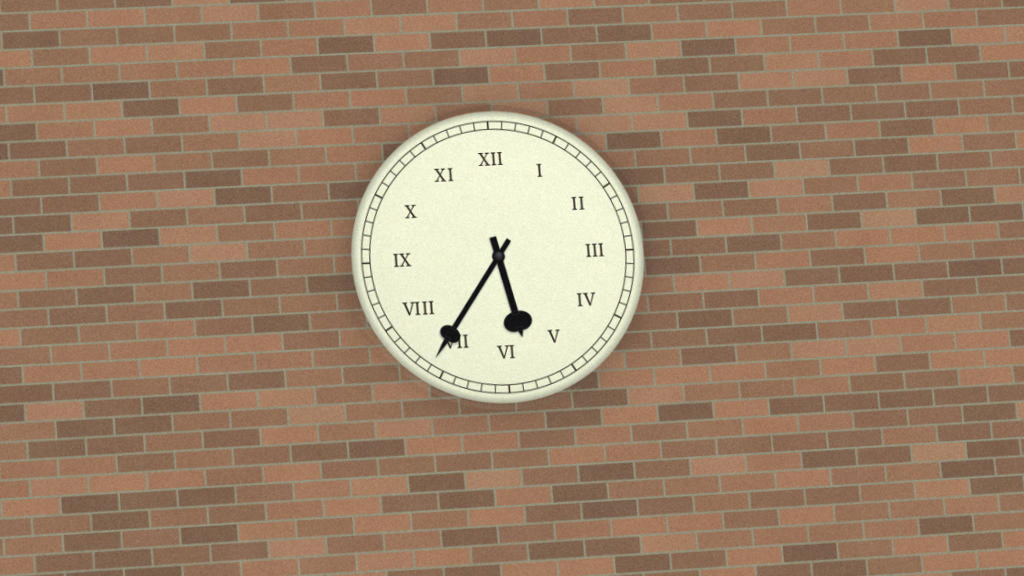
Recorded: **5:36**
